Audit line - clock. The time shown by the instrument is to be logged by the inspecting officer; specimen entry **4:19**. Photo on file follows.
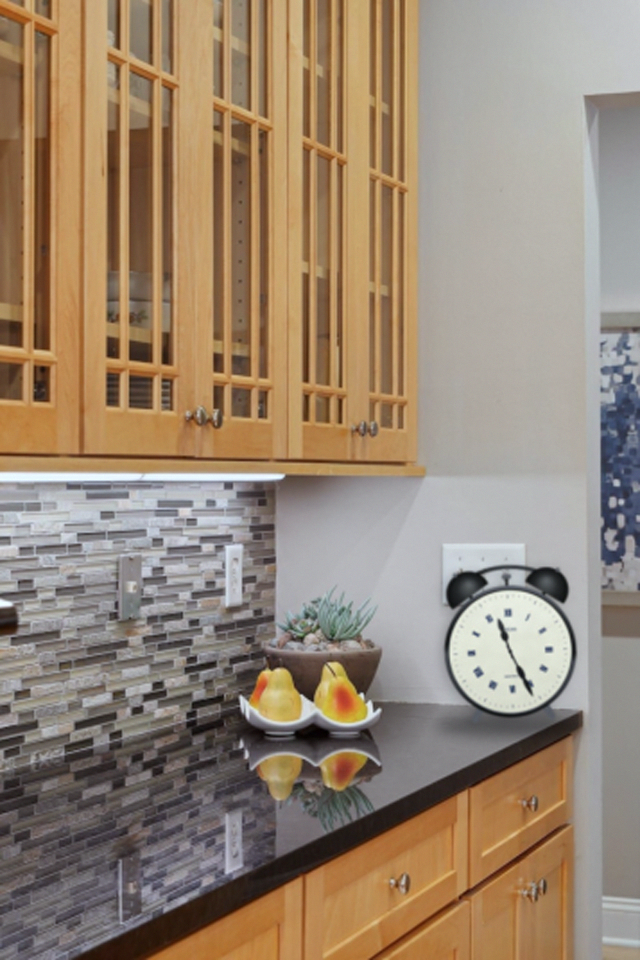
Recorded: **11:26**
